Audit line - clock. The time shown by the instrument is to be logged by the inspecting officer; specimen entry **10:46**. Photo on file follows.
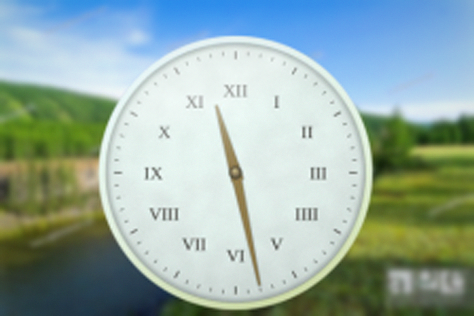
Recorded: **11:28**
